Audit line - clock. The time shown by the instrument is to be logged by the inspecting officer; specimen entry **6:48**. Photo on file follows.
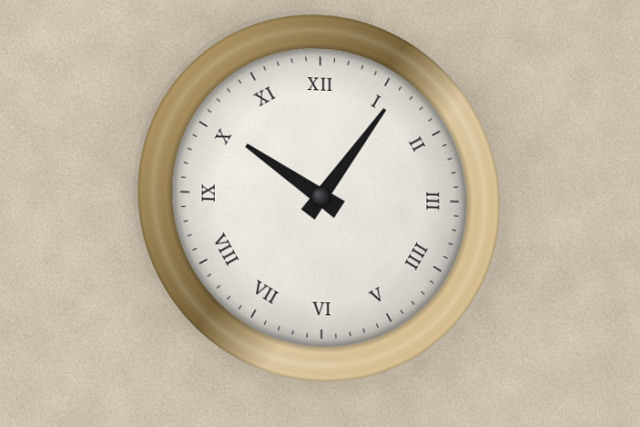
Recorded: **10:06**
